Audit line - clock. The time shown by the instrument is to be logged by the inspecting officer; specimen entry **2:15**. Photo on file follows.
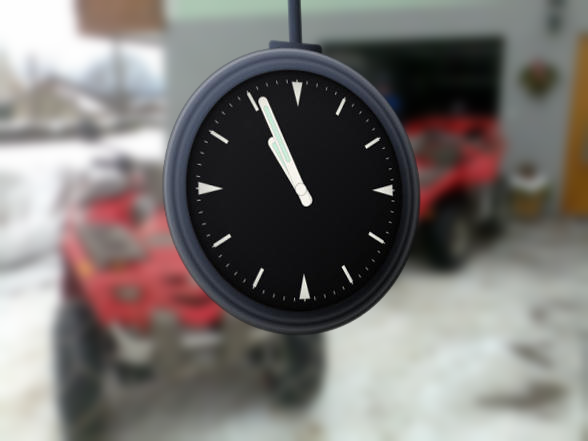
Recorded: **10:56**
